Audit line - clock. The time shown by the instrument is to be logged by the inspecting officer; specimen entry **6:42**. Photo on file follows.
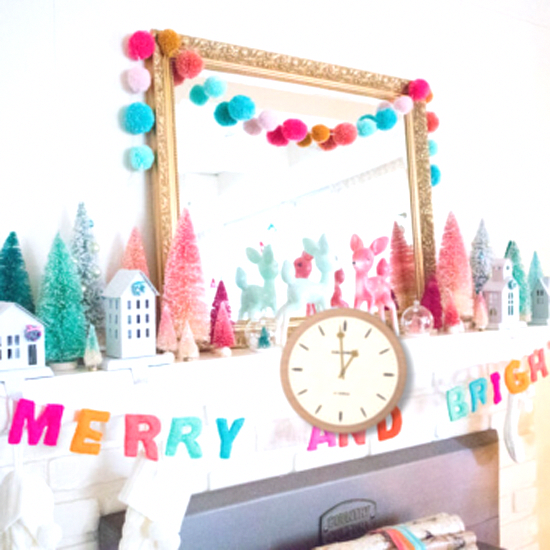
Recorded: **12:59**
